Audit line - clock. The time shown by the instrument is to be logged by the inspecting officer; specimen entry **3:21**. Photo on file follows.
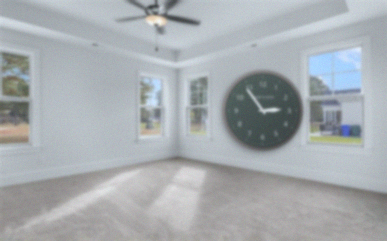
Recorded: **2:54**
